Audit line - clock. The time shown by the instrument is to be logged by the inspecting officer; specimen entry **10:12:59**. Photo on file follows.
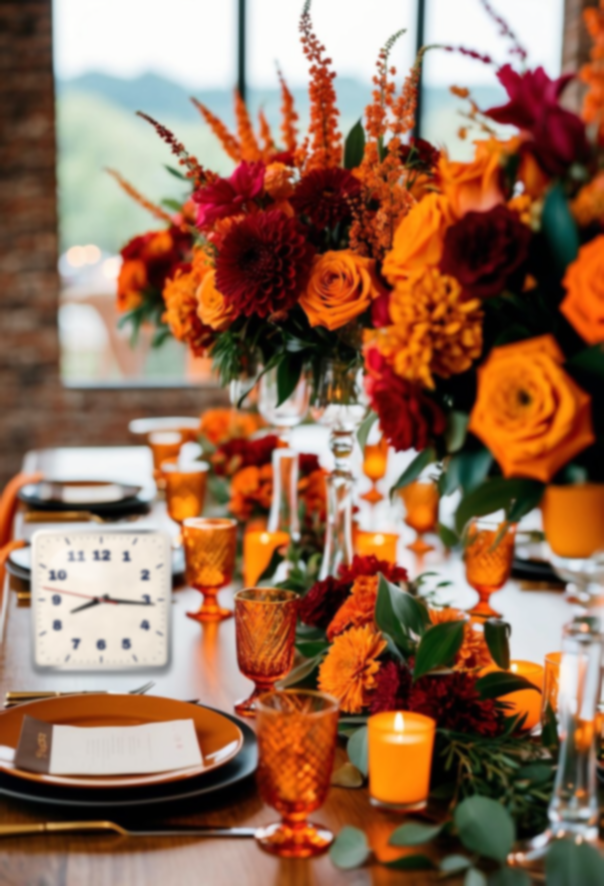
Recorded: **8:15:47**
